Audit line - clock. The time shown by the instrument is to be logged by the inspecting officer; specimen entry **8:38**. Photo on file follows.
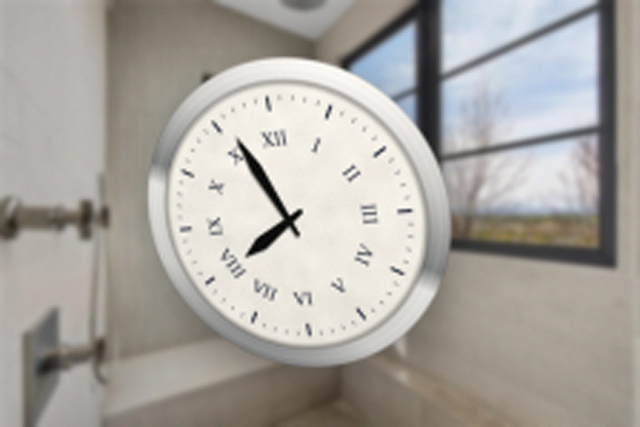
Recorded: **7:56**
